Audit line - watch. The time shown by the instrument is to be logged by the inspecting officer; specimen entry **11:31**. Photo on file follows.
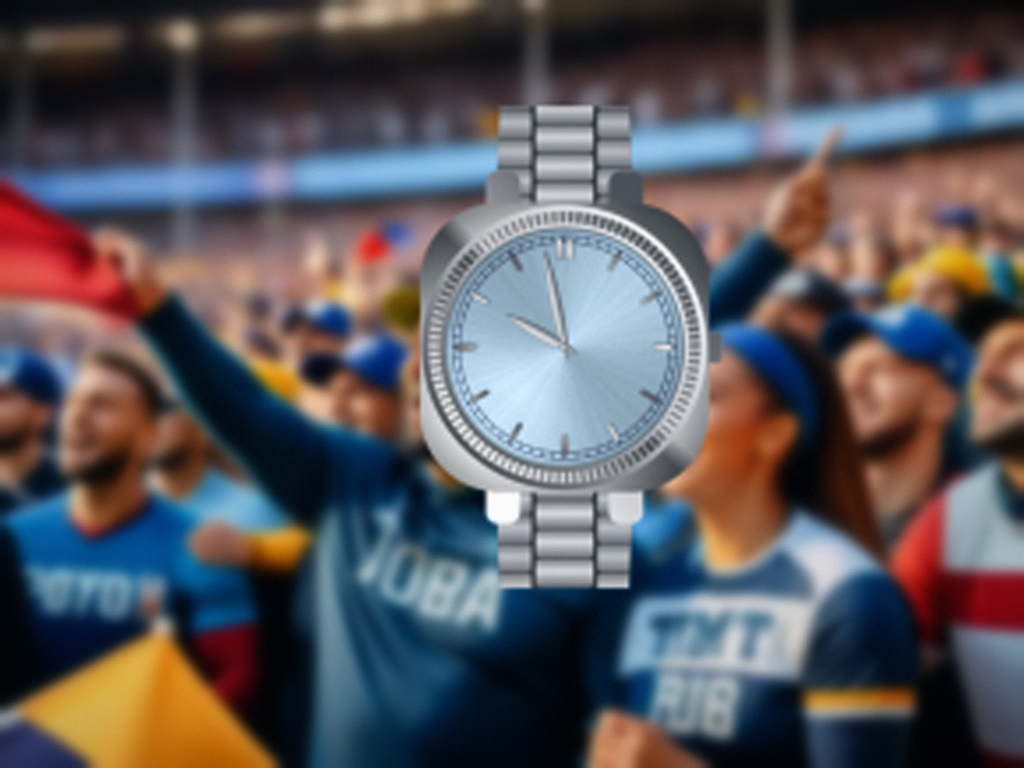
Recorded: **9:58**
